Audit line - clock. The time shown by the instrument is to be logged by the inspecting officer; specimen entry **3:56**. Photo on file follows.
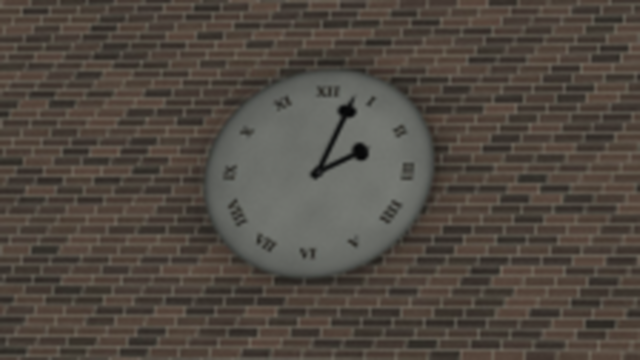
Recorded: **2:03**
